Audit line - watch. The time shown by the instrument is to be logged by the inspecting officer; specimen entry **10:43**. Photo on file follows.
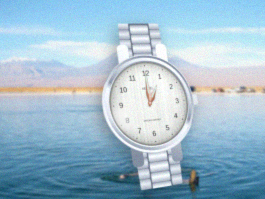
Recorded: **1:00**
